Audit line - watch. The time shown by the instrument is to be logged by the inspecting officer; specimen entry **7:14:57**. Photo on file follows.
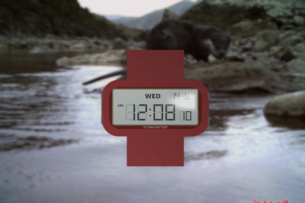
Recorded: **12:08:10**
